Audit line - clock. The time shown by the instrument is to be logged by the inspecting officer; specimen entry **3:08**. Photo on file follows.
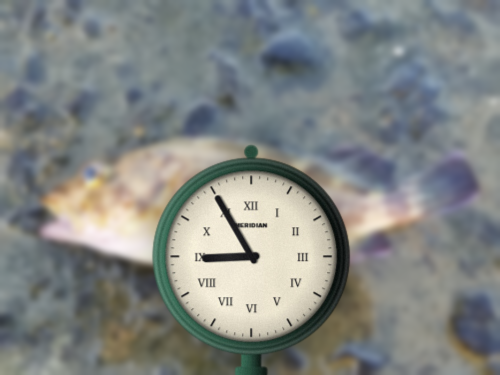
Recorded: **8:55**
